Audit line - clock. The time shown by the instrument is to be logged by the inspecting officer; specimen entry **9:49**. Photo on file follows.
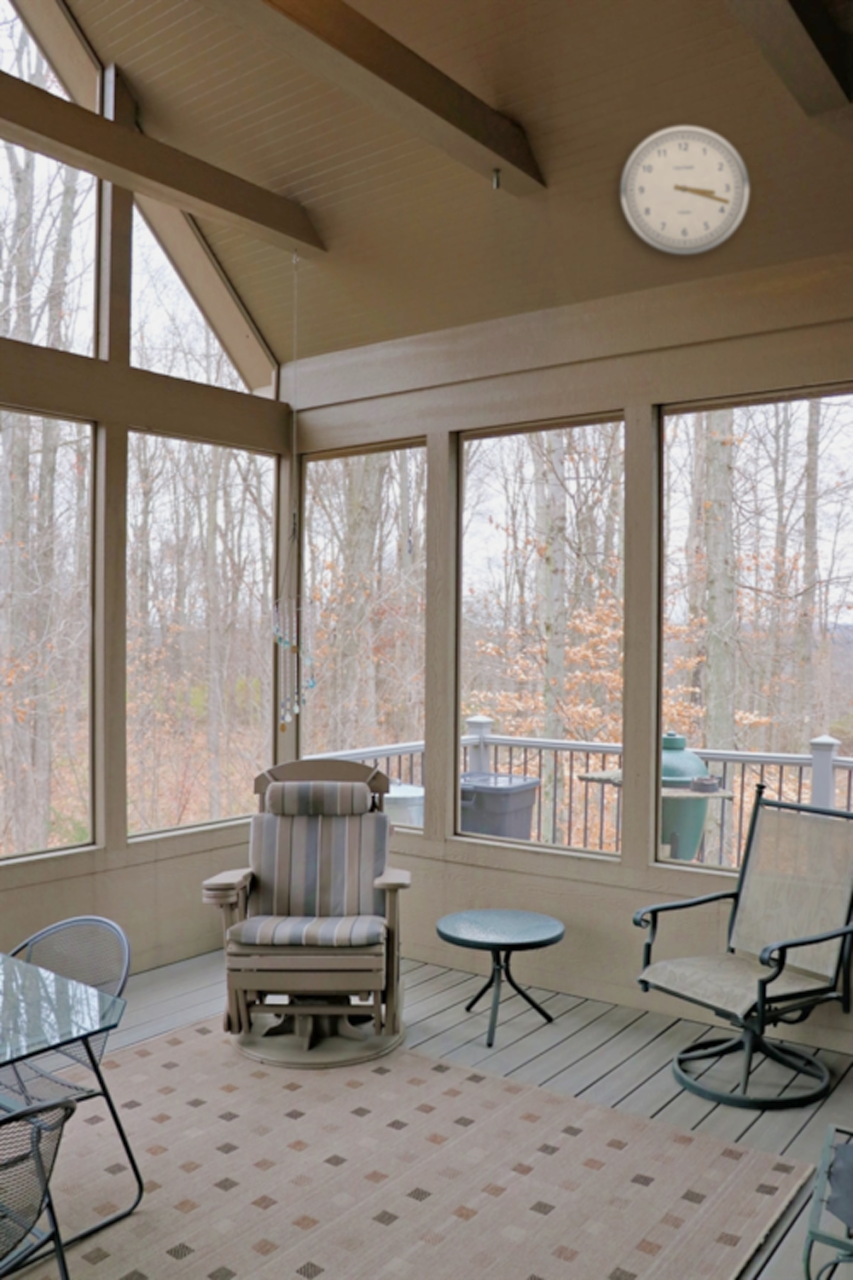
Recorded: **3:18**
